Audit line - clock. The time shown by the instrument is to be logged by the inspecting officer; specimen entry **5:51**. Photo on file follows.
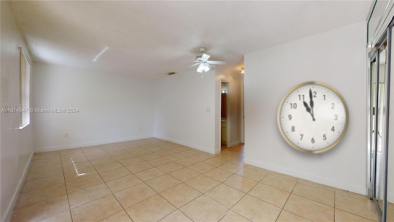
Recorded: **10:59**
